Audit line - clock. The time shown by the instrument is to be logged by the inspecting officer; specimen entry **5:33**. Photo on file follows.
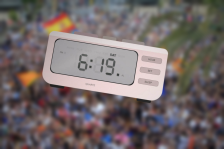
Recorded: **6:19**
